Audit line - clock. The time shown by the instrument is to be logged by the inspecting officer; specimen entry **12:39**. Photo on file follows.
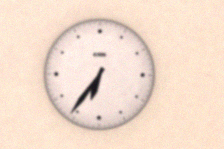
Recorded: **6:36**
